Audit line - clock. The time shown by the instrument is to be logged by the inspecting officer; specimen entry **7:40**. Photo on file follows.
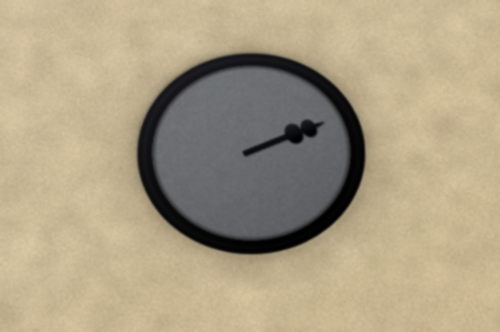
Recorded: **2:11**
